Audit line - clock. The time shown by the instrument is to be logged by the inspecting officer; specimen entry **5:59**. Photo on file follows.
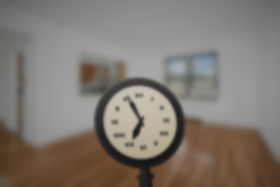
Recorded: **6:56**
